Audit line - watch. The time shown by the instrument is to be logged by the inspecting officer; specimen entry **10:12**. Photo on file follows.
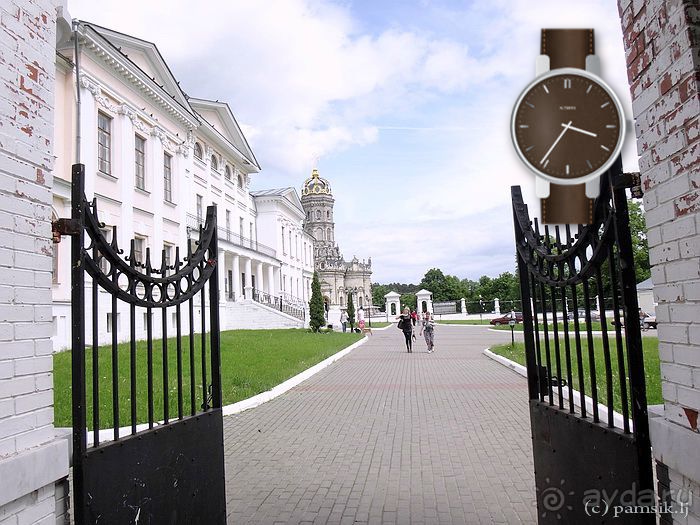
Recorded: **3:36**
